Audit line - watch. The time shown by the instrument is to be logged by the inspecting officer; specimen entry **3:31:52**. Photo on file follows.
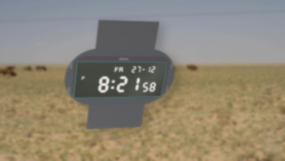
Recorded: **8:21:58**
